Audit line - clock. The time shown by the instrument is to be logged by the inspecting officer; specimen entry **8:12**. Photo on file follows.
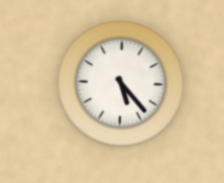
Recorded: **5:23**
